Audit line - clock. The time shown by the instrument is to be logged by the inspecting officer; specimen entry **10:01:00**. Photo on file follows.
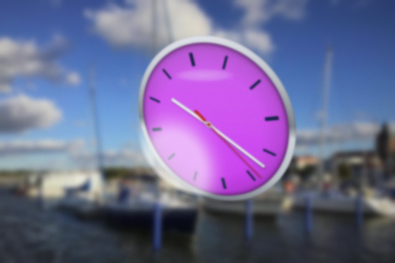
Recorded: **10:22:24**
